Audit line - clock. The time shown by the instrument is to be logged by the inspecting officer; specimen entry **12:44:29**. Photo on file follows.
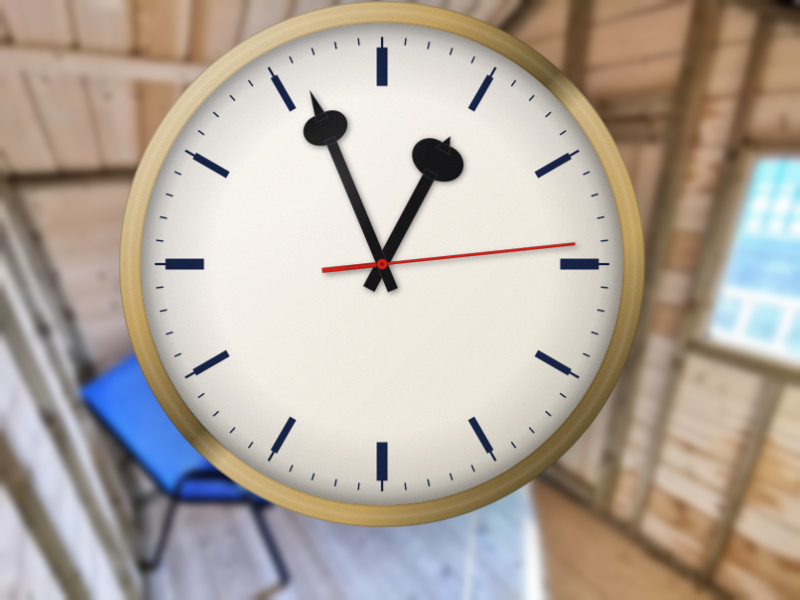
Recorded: **12:56:14**
